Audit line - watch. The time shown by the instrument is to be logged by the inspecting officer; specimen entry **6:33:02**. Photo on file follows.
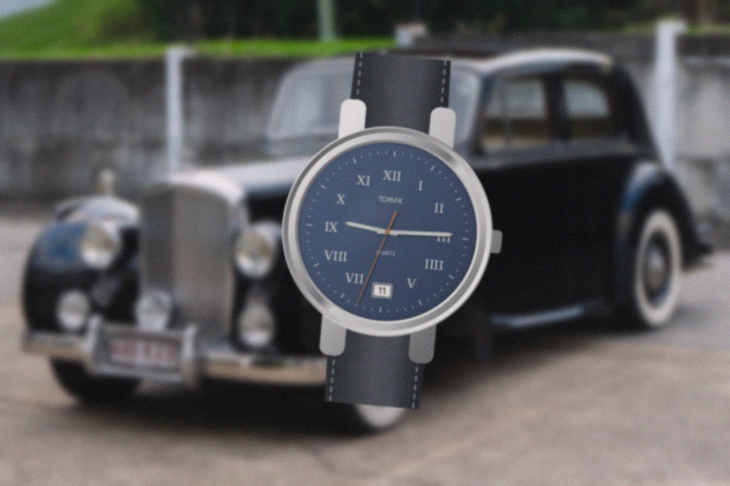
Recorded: **9:14:33**
